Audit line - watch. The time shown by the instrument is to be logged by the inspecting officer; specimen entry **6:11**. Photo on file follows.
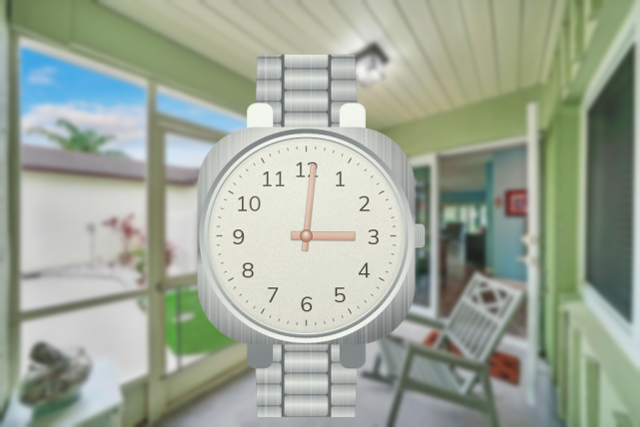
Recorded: **3:01**
